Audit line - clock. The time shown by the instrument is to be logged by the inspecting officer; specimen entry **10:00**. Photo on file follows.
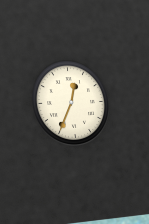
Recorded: **12:35**
